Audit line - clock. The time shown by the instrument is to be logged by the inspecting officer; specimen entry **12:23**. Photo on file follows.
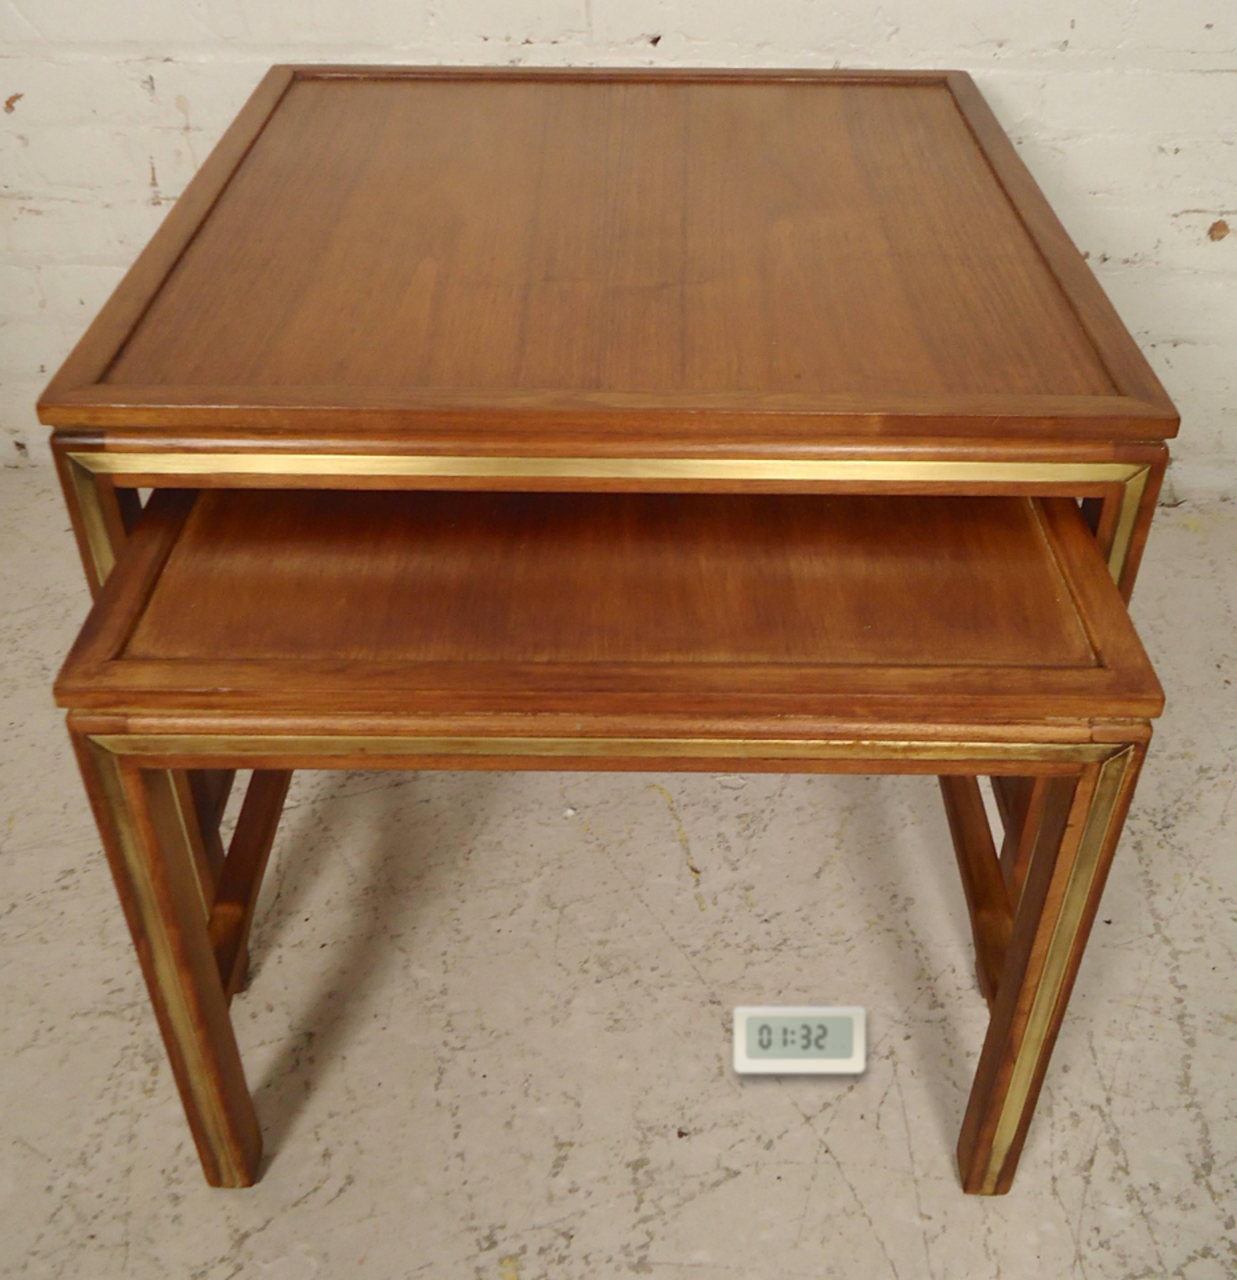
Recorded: **1:32**
